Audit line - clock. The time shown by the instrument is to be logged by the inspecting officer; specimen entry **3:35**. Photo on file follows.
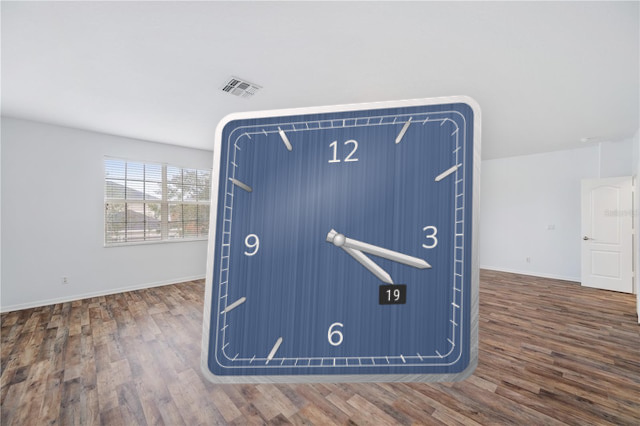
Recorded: **4:18**
